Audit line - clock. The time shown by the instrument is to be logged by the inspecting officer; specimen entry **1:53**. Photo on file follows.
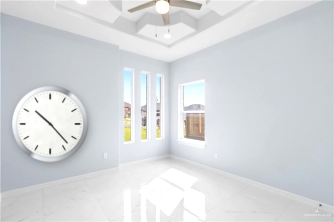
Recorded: **10:23**
